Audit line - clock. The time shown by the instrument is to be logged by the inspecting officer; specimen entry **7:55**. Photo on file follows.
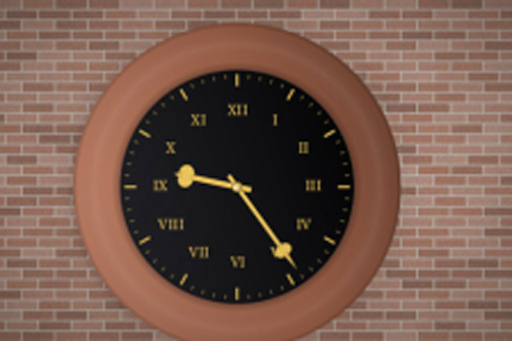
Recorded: **9:24**
